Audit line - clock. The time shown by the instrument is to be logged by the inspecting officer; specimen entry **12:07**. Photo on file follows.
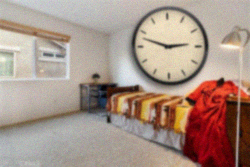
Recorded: **2:48**
